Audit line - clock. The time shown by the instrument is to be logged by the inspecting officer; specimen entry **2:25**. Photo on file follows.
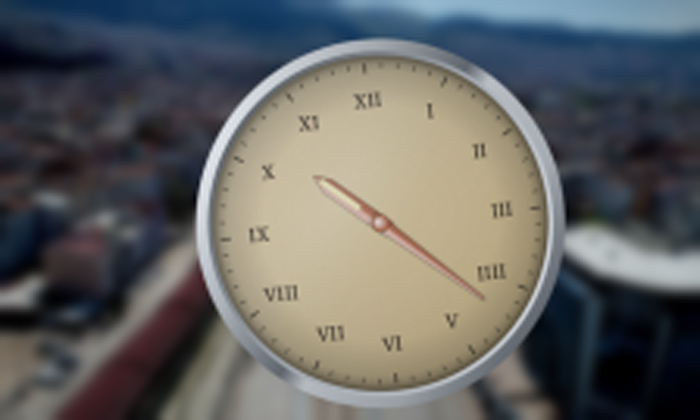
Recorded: **10:22**
